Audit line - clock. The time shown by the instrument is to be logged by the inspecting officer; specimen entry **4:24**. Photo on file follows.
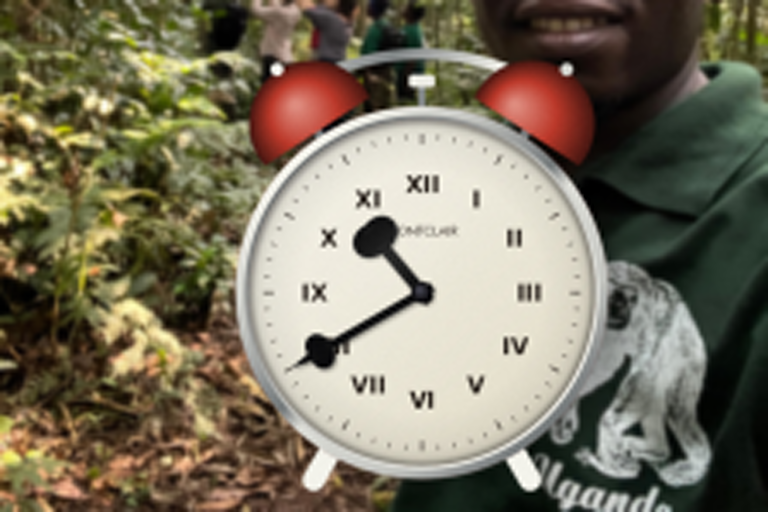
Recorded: **10:40**
